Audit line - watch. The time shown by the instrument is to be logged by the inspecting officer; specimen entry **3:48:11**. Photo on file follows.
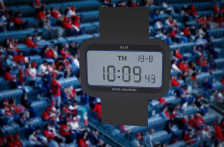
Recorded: **10:09:43**
